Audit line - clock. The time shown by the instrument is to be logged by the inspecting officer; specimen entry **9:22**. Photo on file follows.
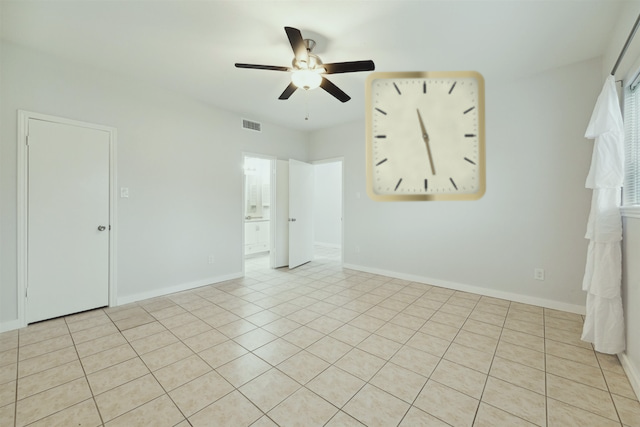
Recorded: **11:28**
